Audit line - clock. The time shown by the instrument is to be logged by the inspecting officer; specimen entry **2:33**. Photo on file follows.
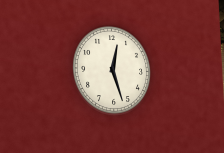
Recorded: **12:27**
